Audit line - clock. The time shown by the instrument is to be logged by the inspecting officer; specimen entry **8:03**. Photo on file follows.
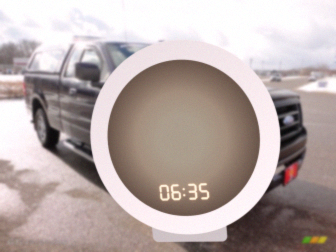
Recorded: **6:35**
